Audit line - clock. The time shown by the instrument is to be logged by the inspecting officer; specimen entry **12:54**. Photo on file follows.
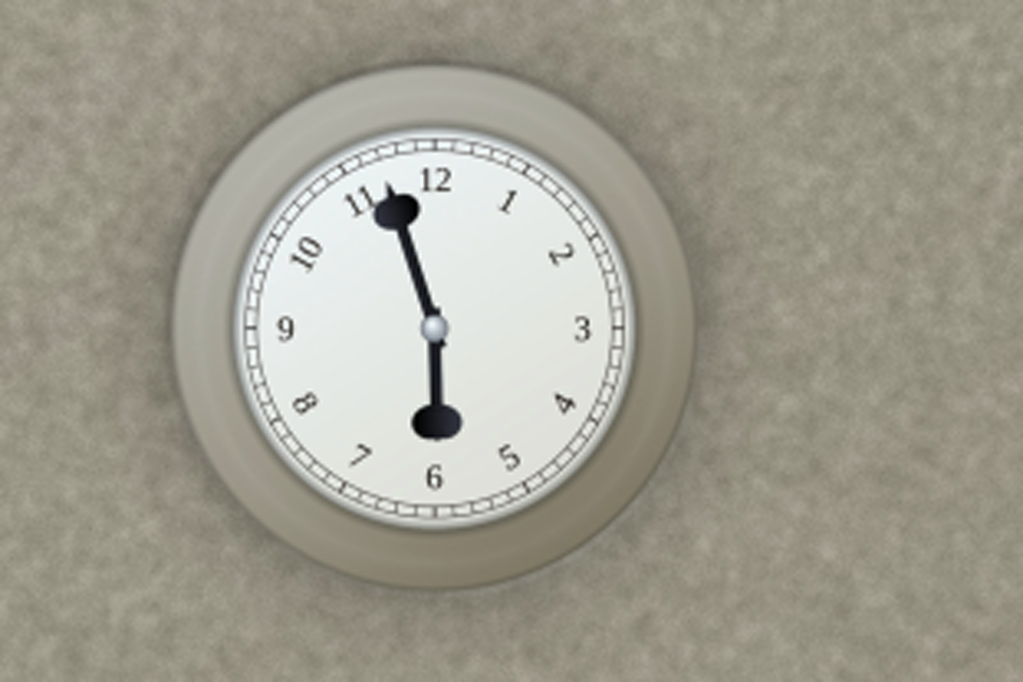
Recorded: **5:57**
